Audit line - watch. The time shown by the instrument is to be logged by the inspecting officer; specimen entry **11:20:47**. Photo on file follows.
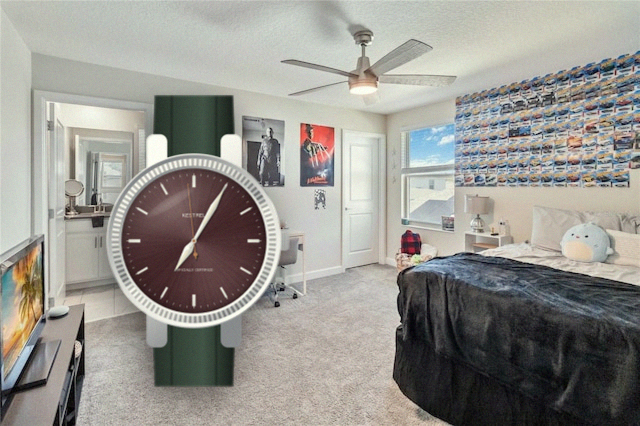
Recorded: **7:04:59**
